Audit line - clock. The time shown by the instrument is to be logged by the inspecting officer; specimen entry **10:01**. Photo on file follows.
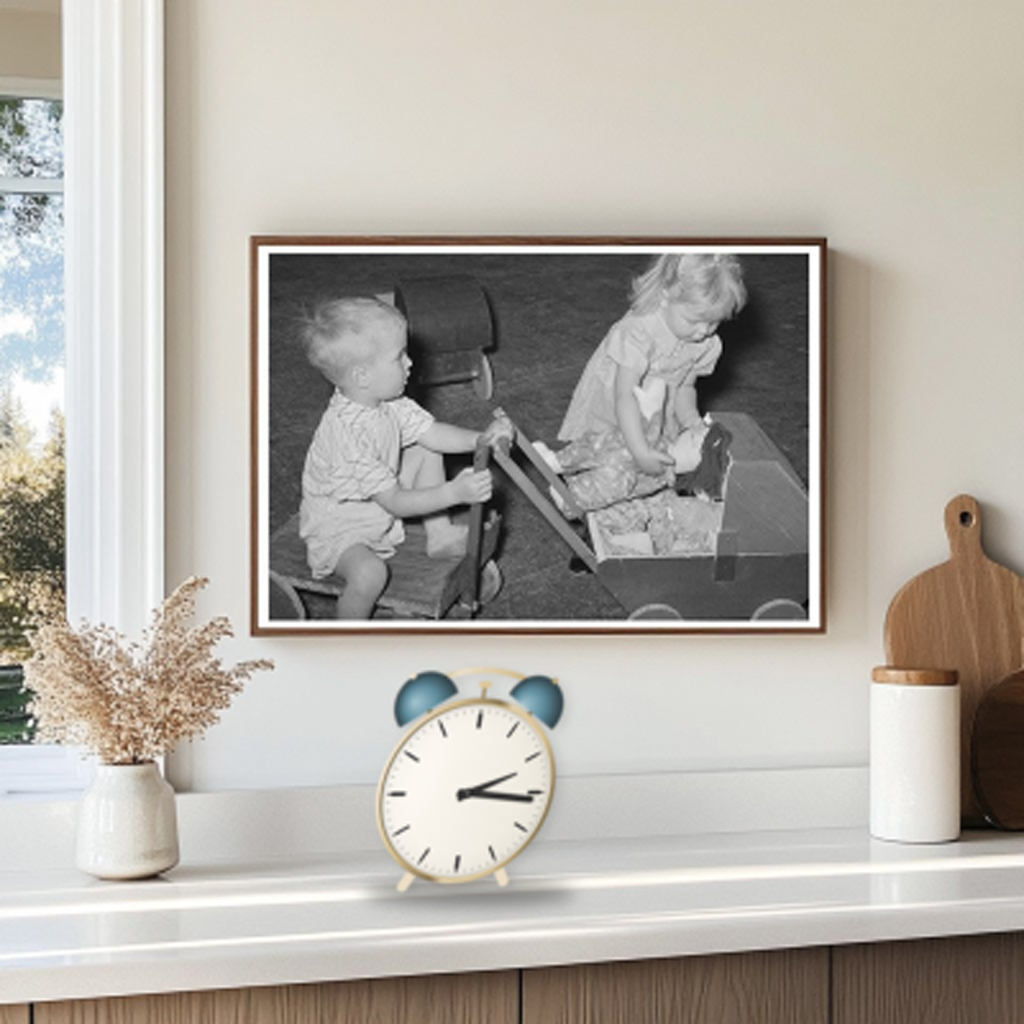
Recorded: **2:16**
